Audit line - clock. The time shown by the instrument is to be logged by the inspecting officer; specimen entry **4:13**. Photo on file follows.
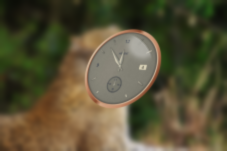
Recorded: **11:53**
